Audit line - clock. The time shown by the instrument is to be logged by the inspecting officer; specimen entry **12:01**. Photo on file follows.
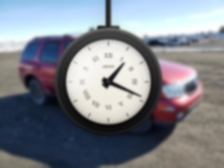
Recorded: **1:19**
